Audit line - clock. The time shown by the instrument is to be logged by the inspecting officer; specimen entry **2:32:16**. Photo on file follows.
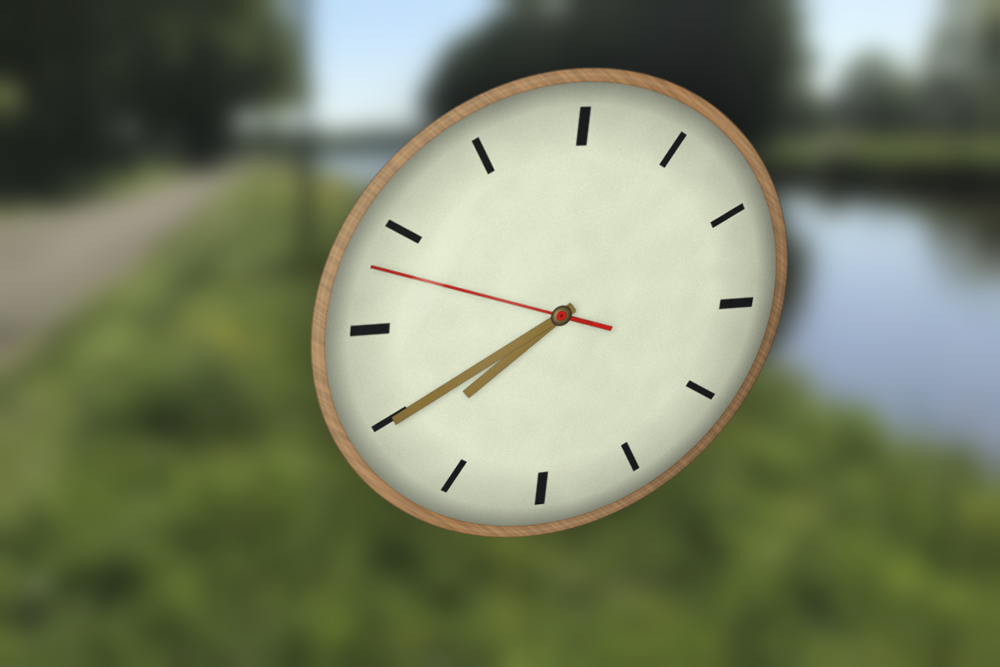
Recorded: **7:39:48**
